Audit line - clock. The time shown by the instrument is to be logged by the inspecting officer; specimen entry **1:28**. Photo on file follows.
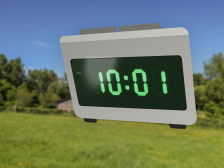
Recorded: **10:01**
